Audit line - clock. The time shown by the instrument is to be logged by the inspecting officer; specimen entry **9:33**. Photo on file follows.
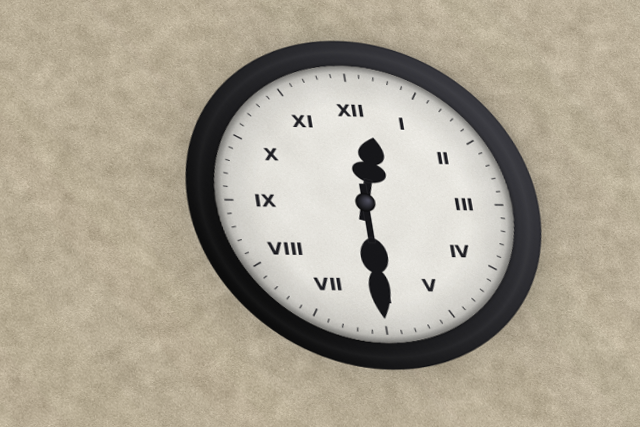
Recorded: **12:30**
